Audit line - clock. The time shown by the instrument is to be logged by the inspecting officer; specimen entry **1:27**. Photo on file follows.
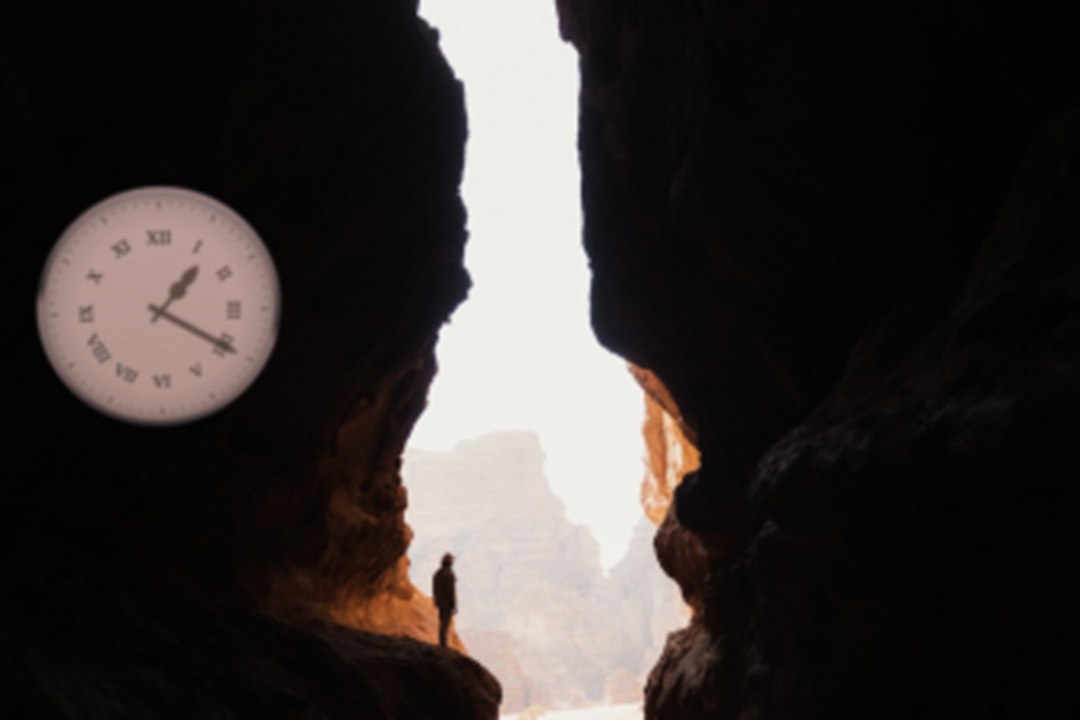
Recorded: **1:20**
